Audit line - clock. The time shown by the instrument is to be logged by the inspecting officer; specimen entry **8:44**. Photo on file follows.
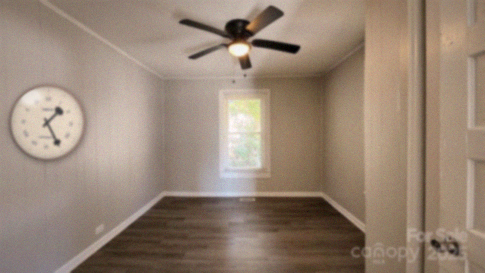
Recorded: **1:25**
